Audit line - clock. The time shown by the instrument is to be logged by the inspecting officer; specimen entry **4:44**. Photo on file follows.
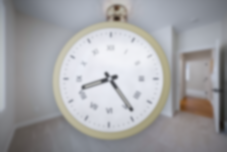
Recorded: **8:24**
